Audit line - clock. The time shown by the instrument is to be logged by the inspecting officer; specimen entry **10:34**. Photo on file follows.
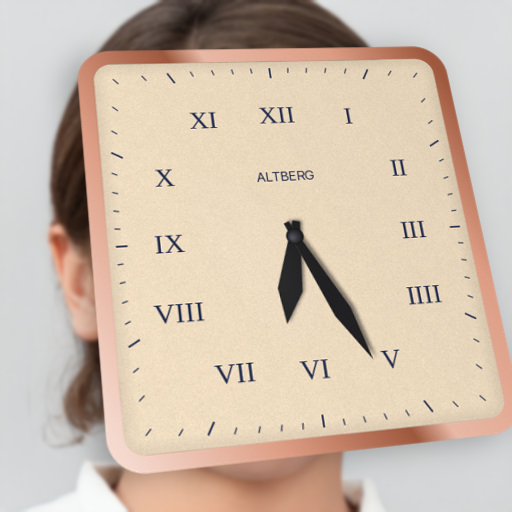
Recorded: **6:26**
